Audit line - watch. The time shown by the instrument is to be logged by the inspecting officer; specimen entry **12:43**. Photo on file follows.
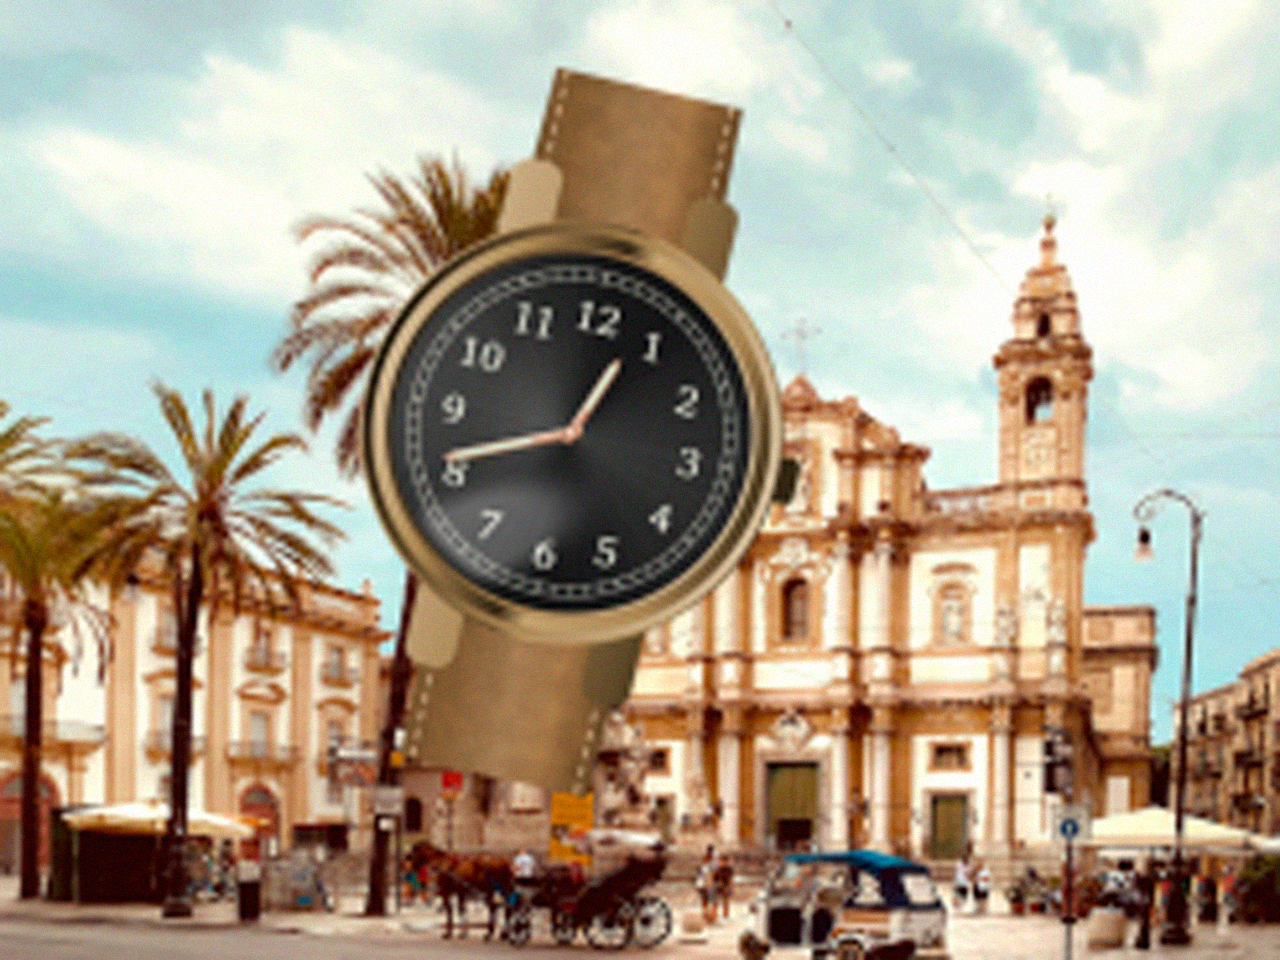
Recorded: **12:41**
